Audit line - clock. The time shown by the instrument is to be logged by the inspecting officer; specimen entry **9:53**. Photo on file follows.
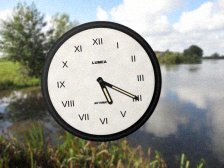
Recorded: **5:20**
